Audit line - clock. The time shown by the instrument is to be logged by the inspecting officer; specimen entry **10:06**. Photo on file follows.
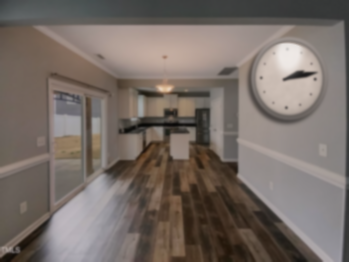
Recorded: **2:13**
